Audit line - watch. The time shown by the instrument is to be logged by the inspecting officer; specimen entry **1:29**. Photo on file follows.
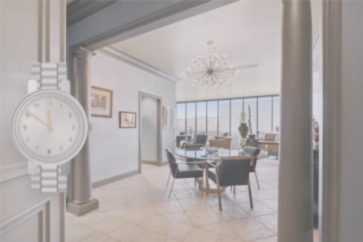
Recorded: **11:51**
